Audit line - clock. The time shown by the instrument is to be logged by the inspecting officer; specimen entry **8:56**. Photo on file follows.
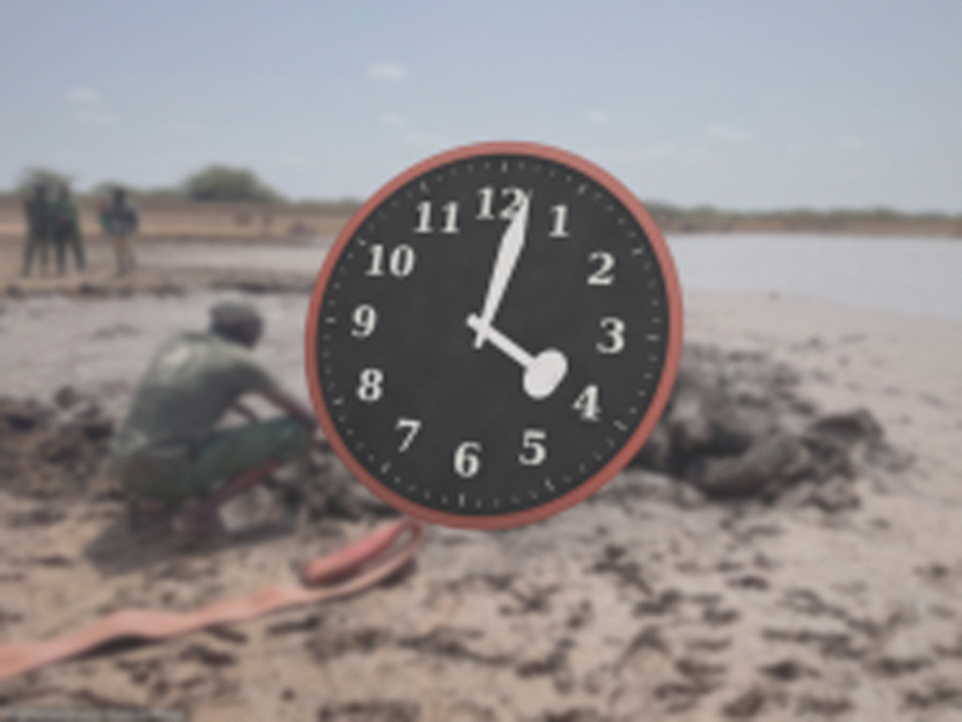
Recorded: **4:02**
